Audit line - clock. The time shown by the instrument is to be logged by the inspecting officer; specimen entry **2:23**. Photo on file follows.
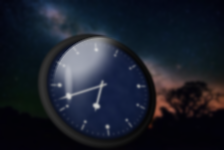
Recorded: **6:42**
